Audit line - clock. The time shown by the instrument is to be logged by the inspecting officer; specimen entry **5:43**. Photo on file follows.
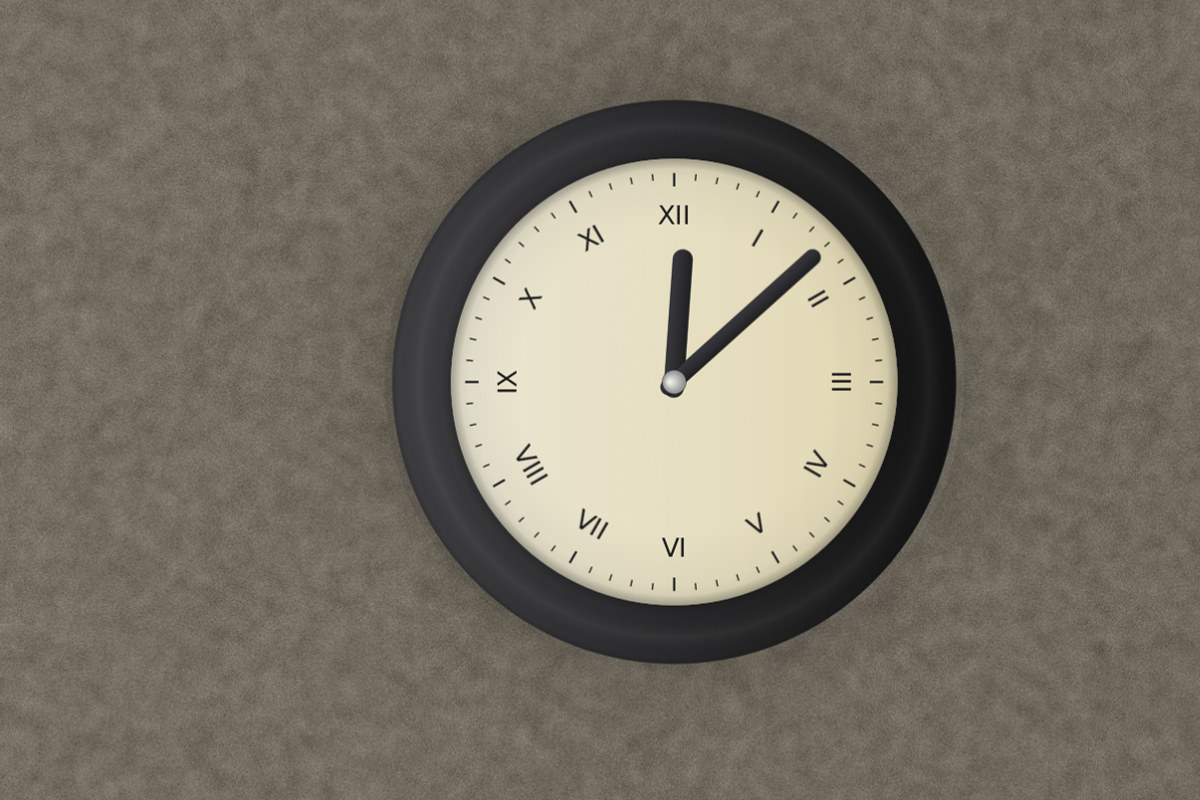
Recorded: **12:08**
